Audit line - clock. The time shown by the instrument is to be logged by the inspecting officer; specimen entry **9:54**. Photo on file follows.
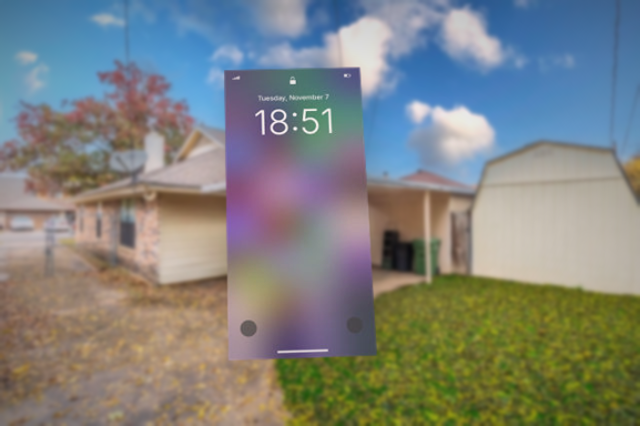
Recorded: **18:51**
